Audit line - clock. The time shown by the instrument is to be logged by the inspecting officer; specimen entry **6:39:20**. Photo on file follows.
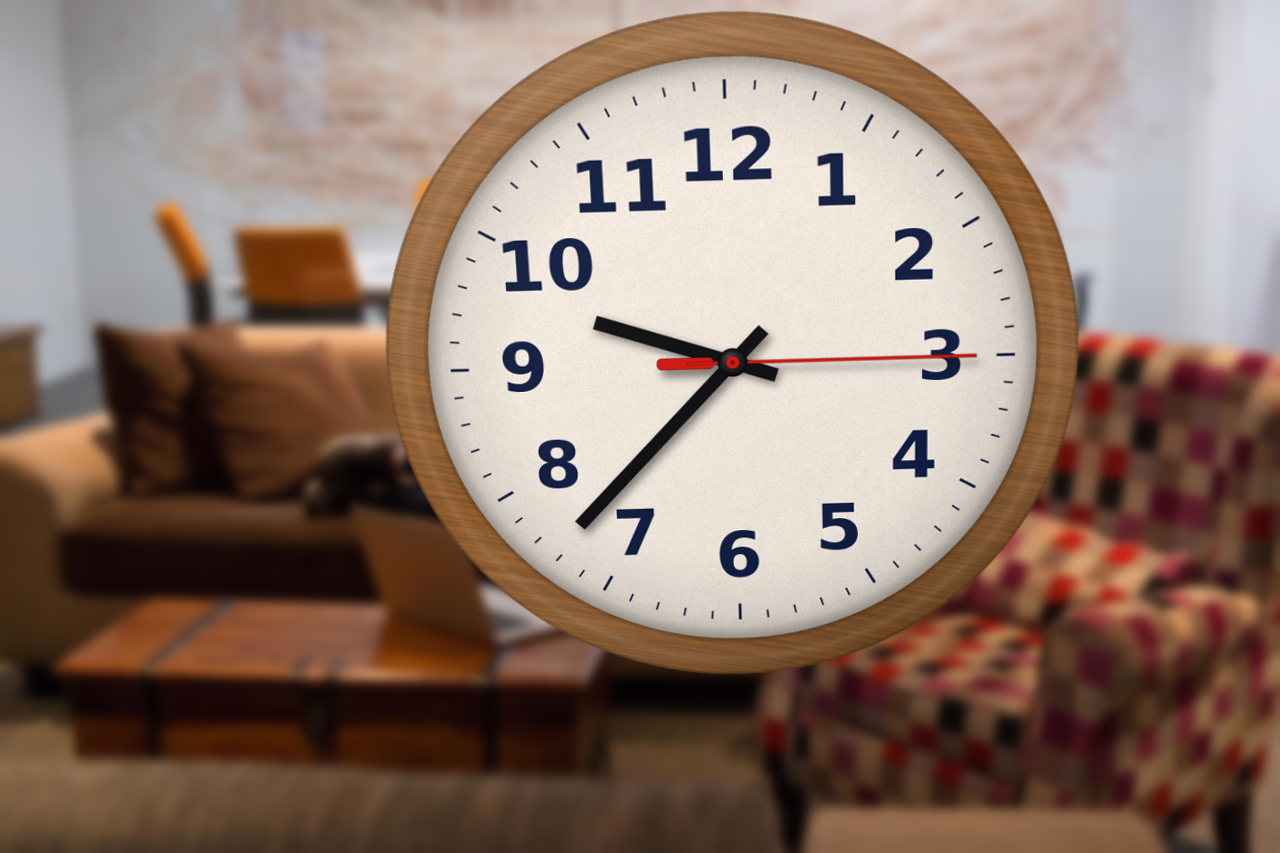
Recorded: **9:37:15**
